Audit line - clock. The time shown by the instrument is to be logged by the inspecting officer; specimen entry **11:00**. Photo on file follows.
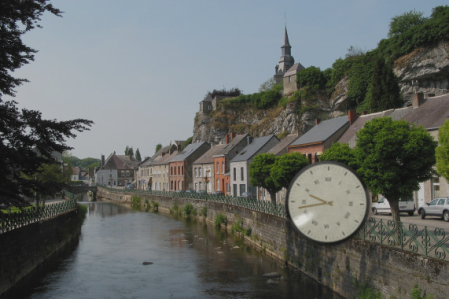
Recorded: **9:43**
